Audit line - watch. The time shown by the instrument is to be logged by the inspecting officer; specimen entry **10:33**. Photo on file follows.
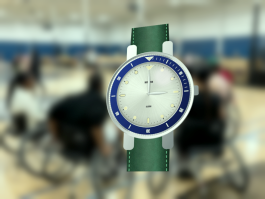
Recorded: **3:00**
